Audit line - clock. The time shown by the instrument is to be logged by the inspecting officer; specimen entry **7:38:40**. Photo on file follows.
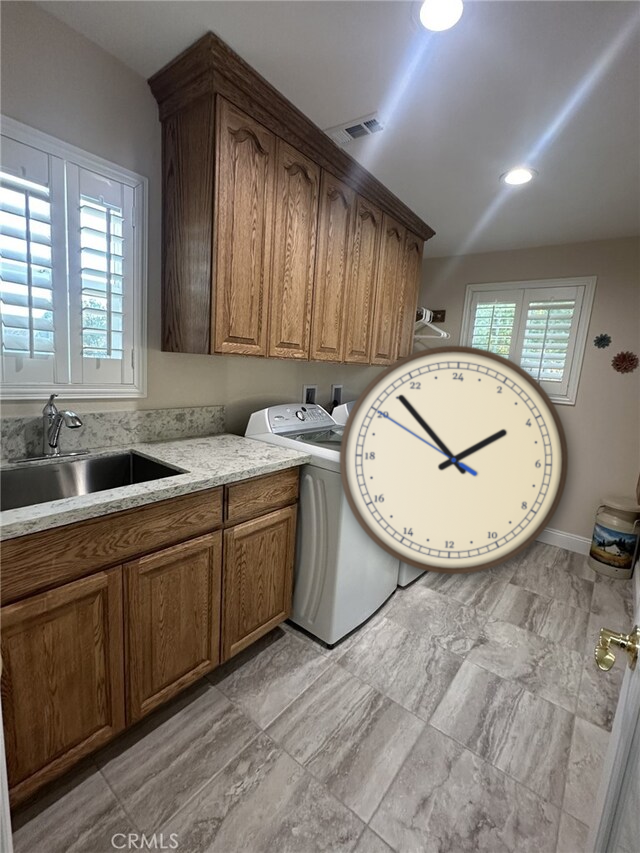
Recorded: **3:52:50**
